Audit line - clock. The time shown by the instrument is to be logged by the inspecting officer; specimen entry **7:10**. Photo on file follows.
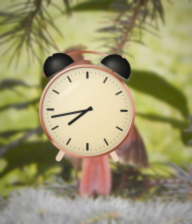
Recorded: **7:43**
